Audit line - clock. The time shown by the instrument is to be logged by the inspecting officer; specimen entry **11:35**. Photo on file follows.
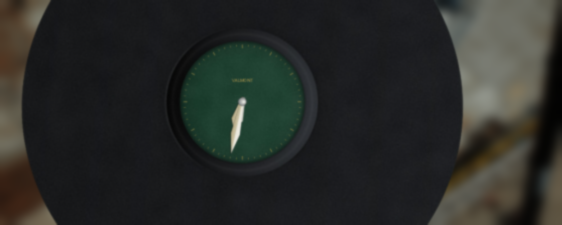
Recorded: **6:32**
